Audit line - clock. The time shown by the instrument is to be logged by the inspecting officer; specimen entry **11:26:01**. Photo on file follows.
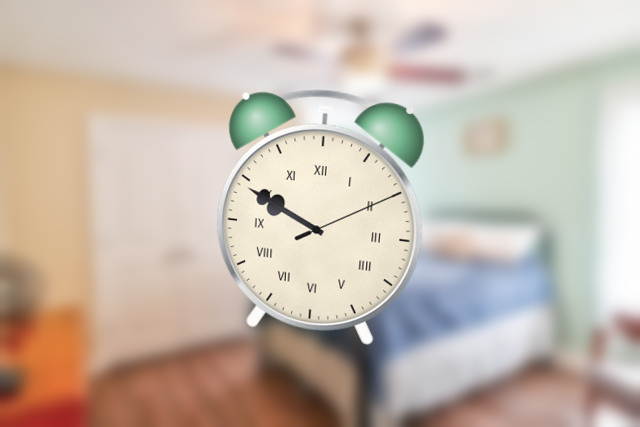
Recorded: **9:49:10**
